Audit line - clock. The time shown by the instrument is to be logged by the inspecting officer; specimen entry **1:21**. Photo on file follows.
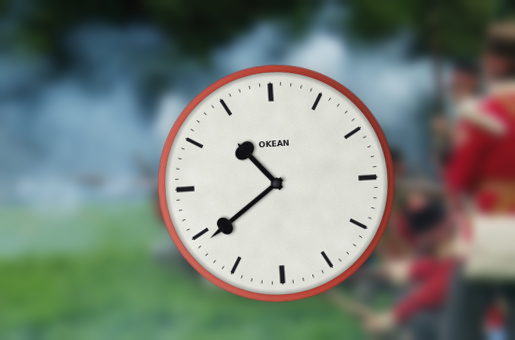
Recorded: **10:39**
